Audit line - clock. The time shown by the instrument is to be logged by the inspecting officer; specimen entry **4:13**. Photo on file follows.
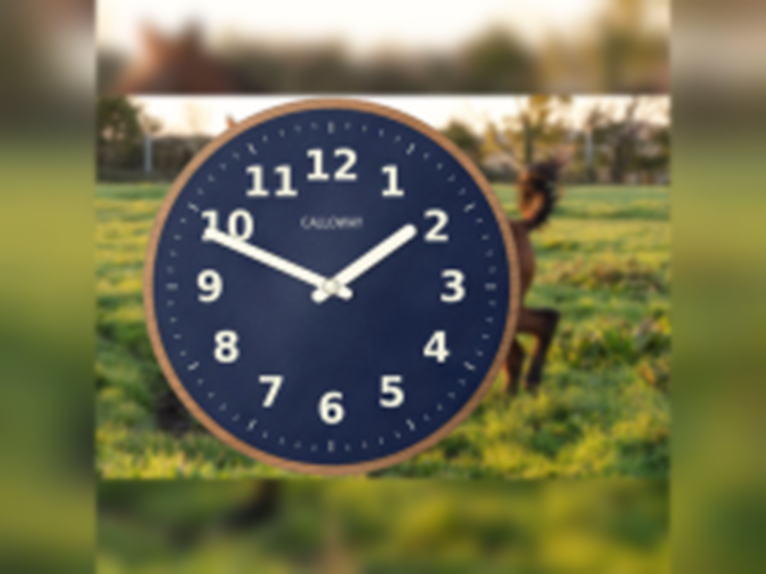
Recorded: **1:49**
